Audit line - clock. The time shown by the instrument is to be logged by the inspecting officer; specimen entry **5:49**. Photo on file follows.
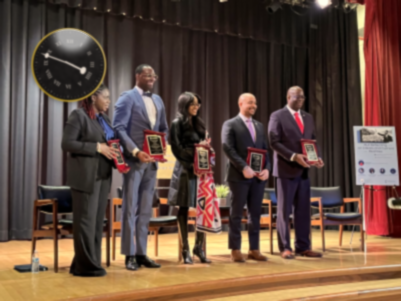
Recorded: **3:48**
